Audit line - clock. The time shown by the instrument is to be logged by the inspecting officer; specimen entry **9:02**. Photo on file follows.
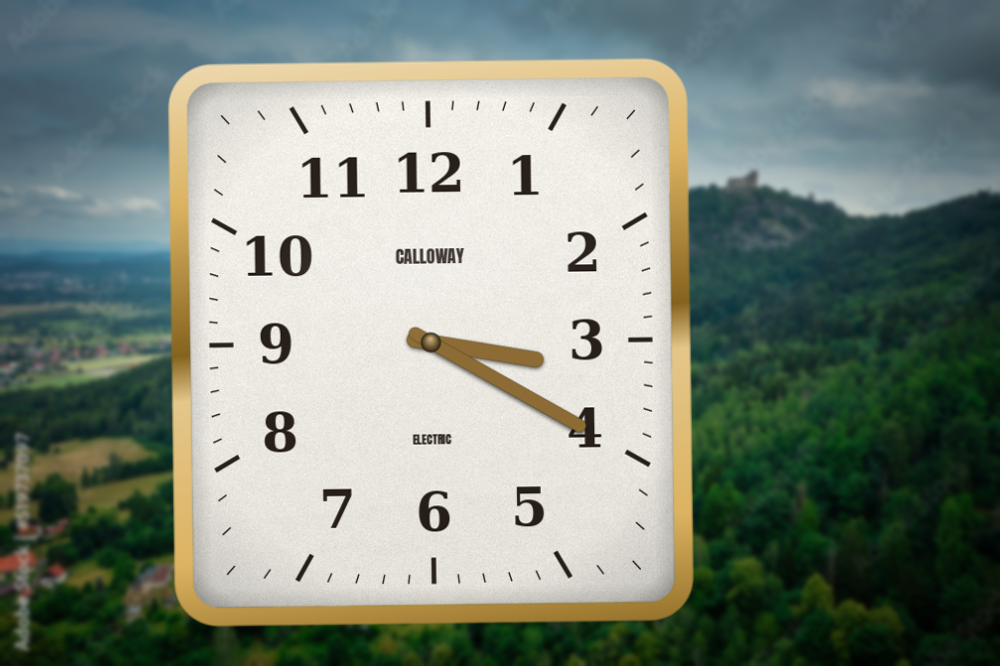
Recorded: **3:20**
